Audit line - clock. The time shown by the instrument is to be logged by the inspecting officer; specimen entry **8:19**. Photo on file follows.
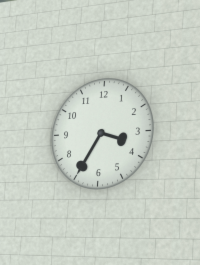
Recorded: **3:35**
